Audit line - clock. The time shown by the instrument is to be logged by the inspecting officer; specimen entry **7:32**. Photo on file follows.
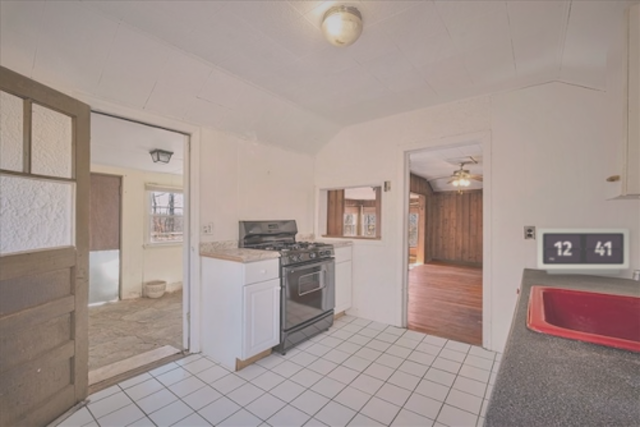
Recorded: **12:41**
